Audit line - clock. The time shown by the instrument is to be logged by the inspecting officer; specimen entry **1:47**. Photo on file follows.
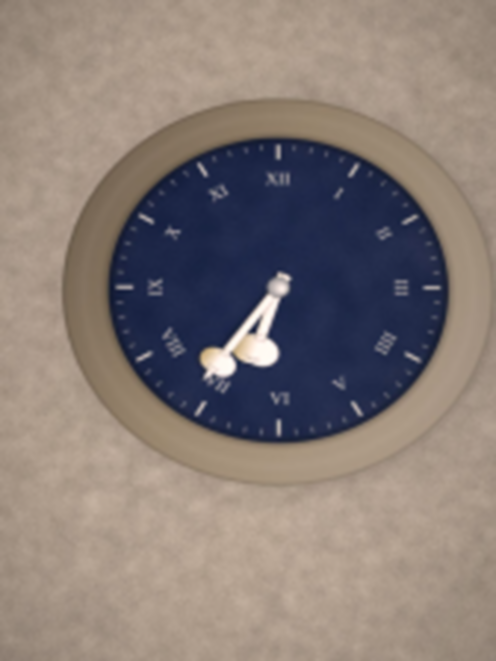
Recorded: **6:36**
